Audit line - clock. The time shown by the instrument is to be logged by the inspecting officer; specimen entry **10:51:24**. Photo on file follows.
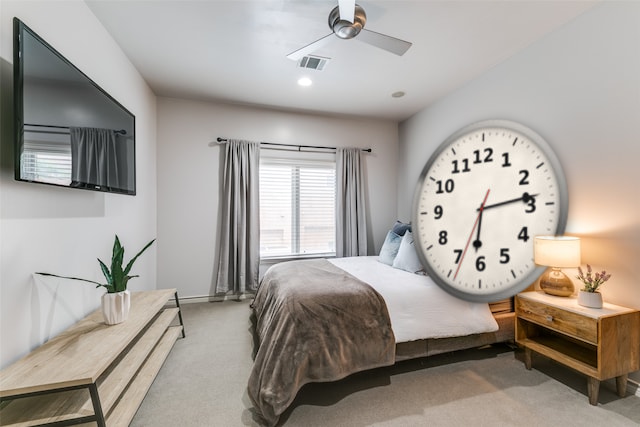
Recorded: **6:13:34**
